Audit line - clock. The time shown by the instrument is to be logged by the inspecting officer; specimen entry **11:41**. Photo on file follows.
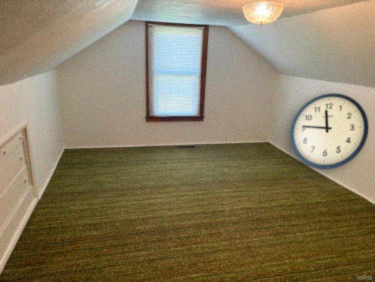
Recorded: **11:46**
